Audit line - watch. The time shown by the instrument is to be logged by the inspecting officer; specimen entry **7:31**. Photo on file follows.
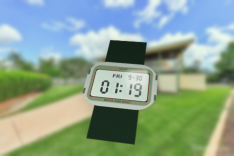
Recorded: **1:19**
